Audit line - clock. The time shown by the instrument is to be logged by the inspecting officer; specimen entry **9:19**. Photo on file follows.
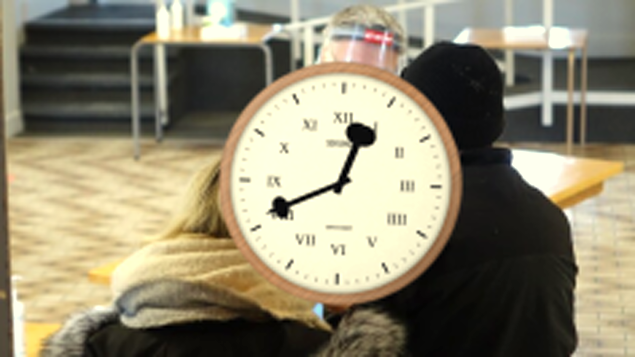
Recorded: **12:41**
